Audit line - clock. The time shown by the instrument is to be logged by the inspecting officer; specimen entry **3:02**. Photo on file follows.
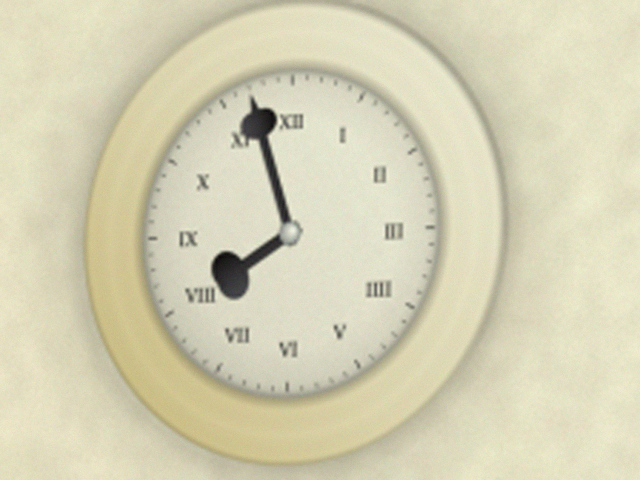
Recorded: **7:57**
